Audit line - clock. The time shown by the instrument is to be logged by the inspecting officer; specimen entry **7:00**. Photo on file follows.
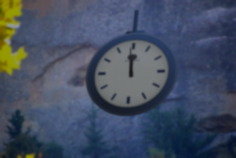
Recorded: **11:59**
